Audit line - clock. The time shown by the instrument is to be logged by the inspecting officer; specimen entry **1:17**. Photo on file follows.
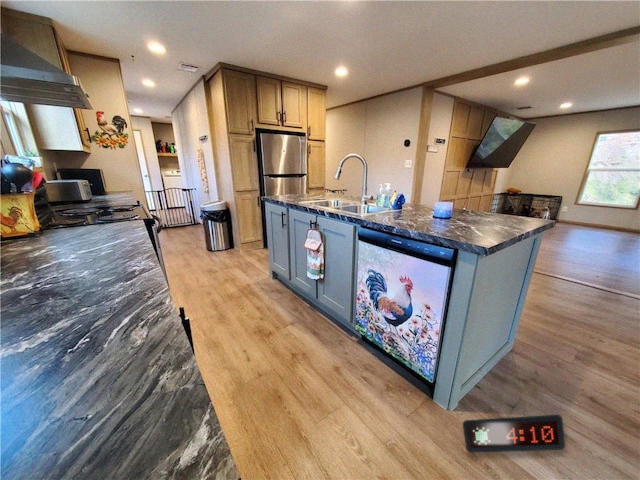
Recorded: **4:10**
